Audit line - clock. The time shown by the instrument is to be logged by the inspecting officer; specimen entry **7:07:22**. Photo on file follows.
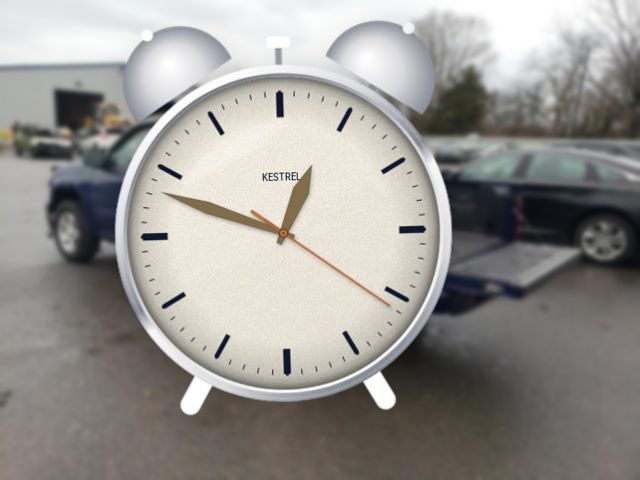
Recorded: **12:48:21**
